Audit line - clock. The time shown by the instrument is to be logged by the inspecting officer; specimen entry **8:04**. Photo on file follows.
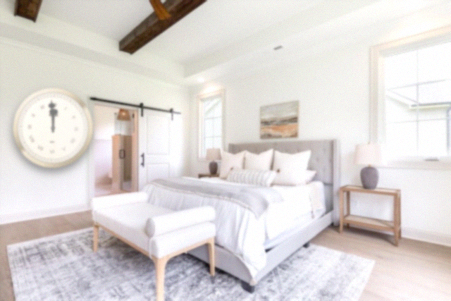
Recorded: **11:59**
